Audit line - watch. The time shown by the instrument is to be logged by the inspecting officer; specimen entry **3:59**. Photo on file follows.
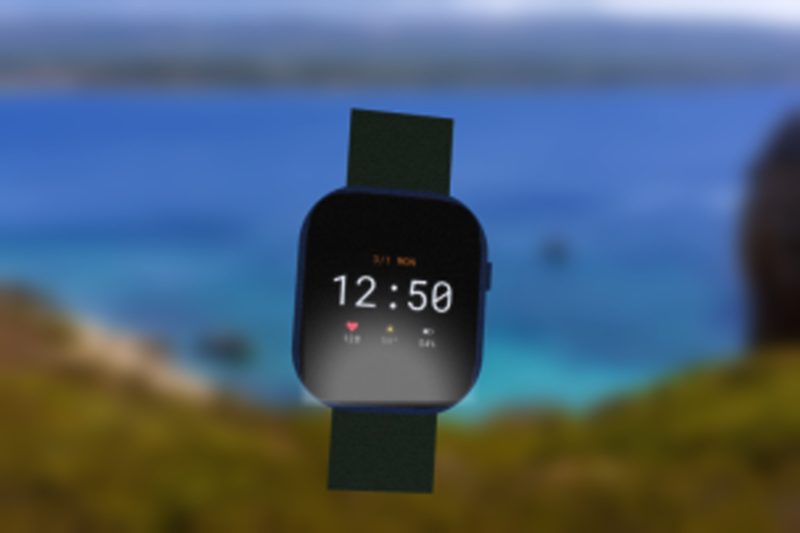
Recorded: **12:50**
